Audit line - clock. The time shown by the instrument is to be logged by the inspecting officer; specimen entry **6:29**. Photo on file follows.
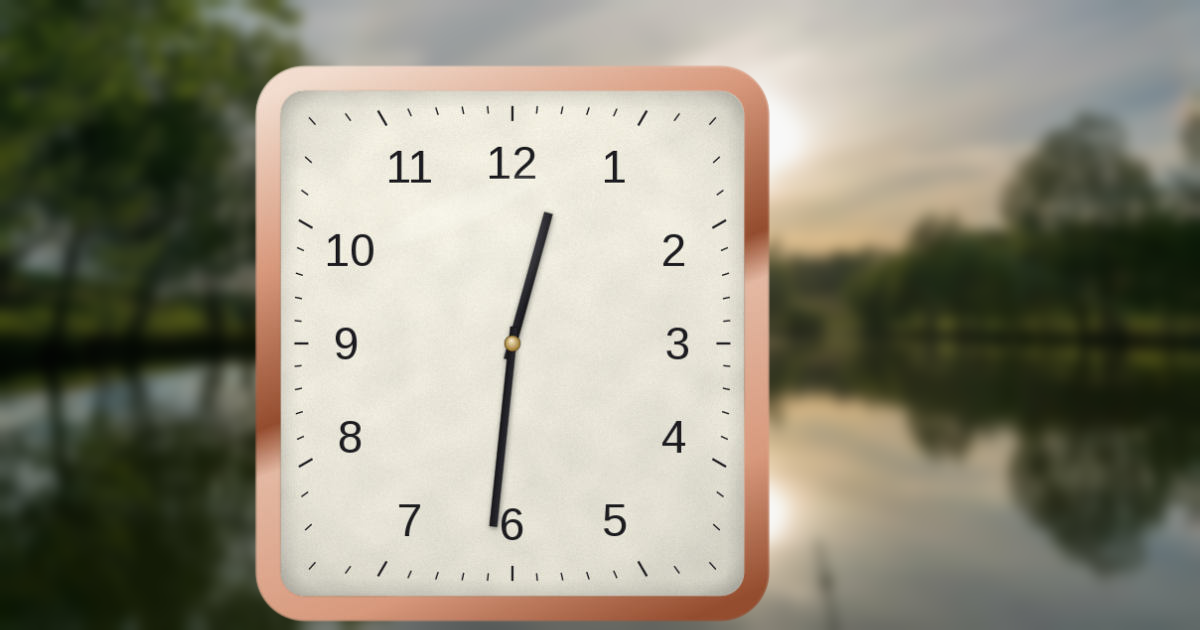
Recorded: **12:31**
